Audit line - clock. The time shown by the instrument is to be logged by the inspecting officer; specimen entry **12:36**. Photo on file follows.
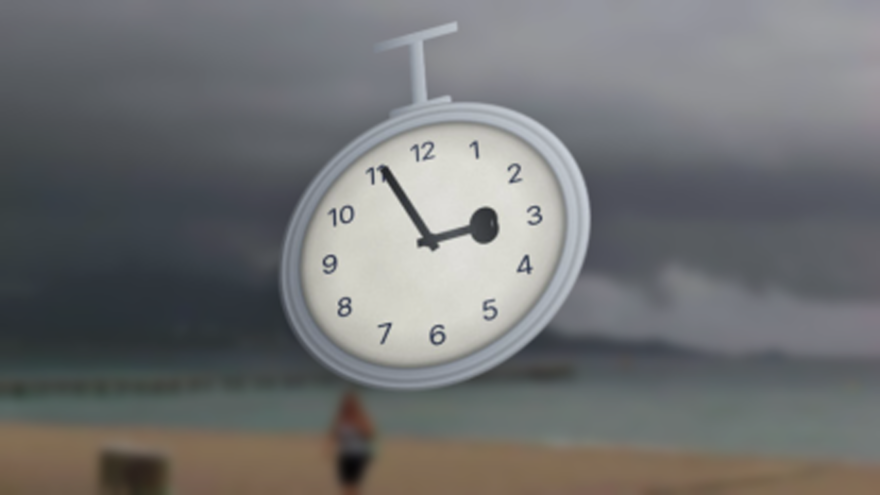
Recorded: **2:56**
